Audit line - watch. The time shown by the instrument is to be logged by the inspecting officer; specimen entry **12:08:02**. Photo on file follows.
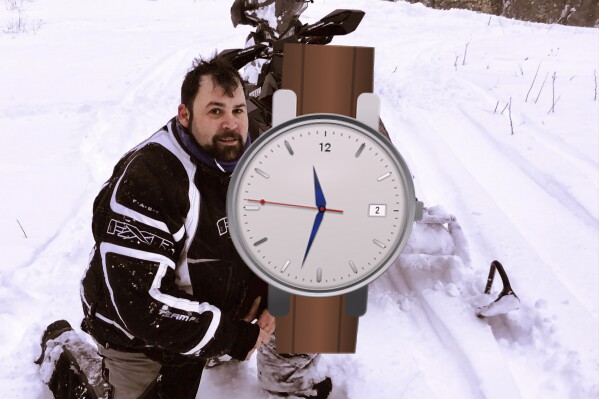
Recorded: **11:32:46**
